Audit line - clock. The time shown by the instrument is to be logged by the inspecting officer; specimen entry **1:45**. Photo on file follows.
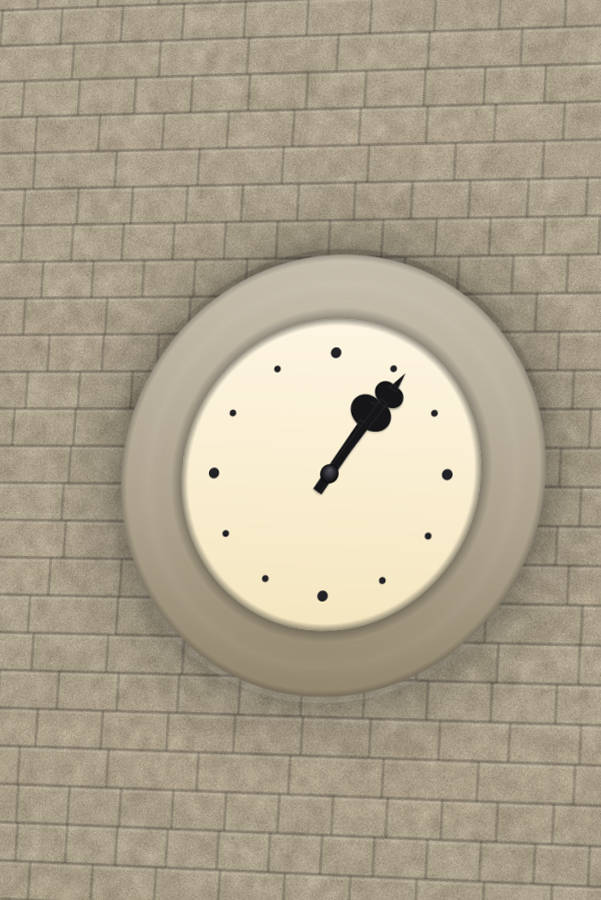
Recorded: **1:06**
